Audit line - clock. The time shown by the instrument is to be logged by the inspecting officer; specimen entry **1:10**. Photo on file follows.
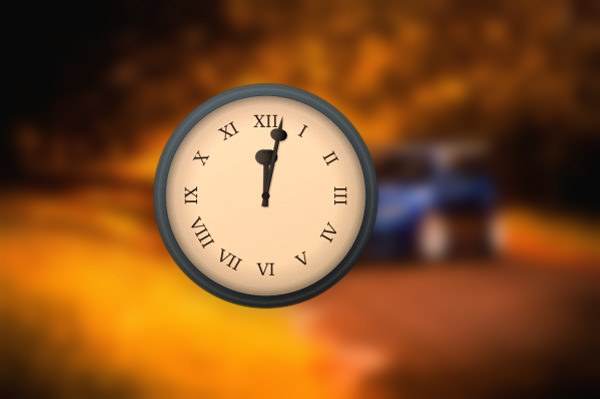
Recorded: **12:02**
